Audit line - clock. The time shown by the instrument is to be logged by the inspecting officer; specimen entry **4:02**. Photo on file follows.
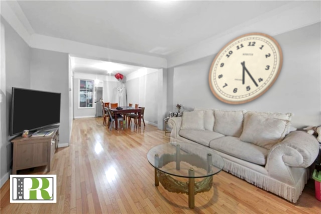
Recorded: **5:22**
